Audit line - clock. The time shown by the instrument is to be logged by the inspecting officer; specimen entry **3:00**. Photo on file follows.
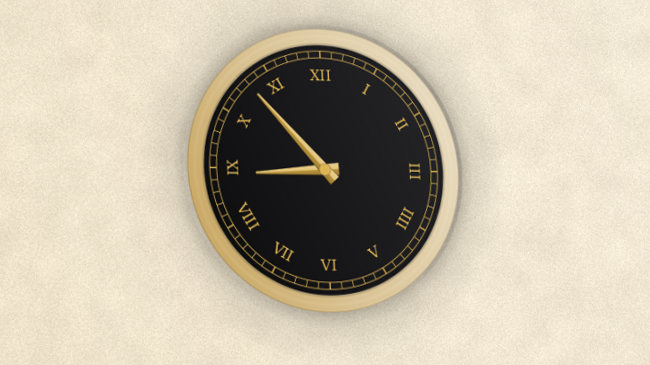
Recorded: **8:53**
